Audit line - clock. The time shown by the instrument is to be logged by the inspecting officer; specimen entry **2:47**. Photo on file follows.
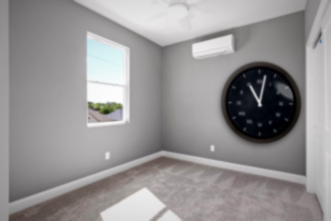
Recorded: **11:02**
